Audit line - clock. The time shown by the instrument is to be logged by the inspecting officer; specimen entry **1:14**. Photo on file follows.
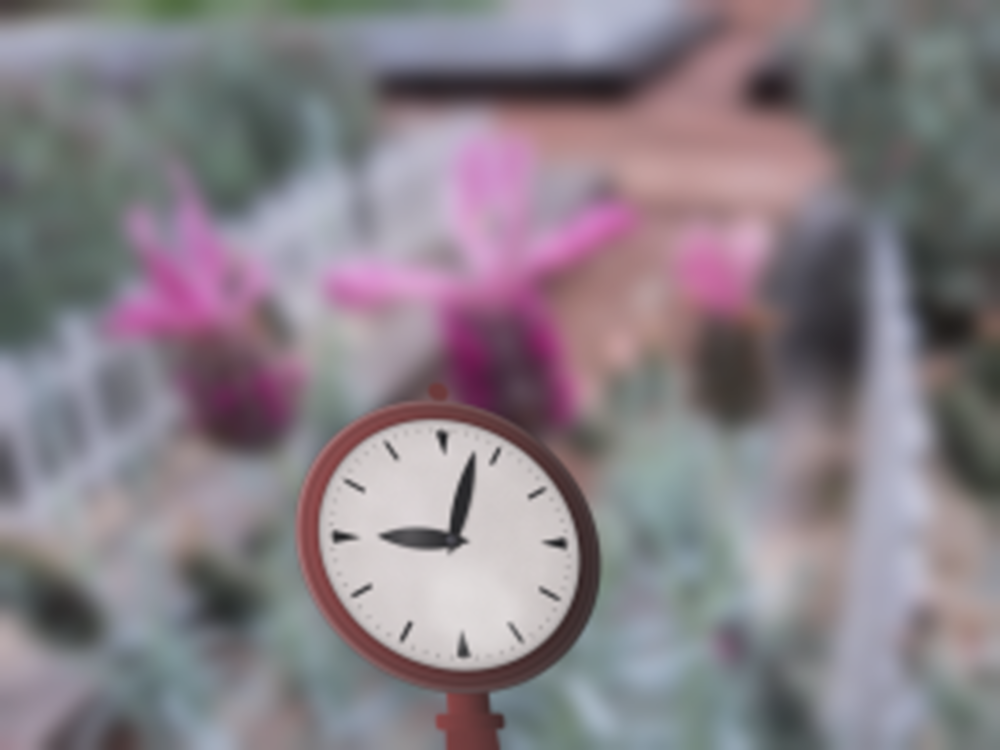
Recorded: **9:03**
